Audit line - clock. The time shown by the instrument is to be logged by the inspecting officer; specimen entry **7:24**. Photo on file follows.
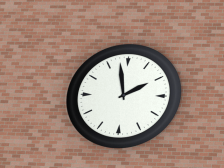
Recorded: **1:58**
